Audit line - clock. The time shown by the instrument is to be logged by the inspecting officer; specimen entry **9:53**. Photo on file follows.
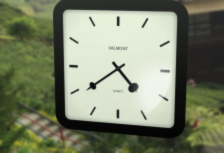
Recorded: **4:39**
